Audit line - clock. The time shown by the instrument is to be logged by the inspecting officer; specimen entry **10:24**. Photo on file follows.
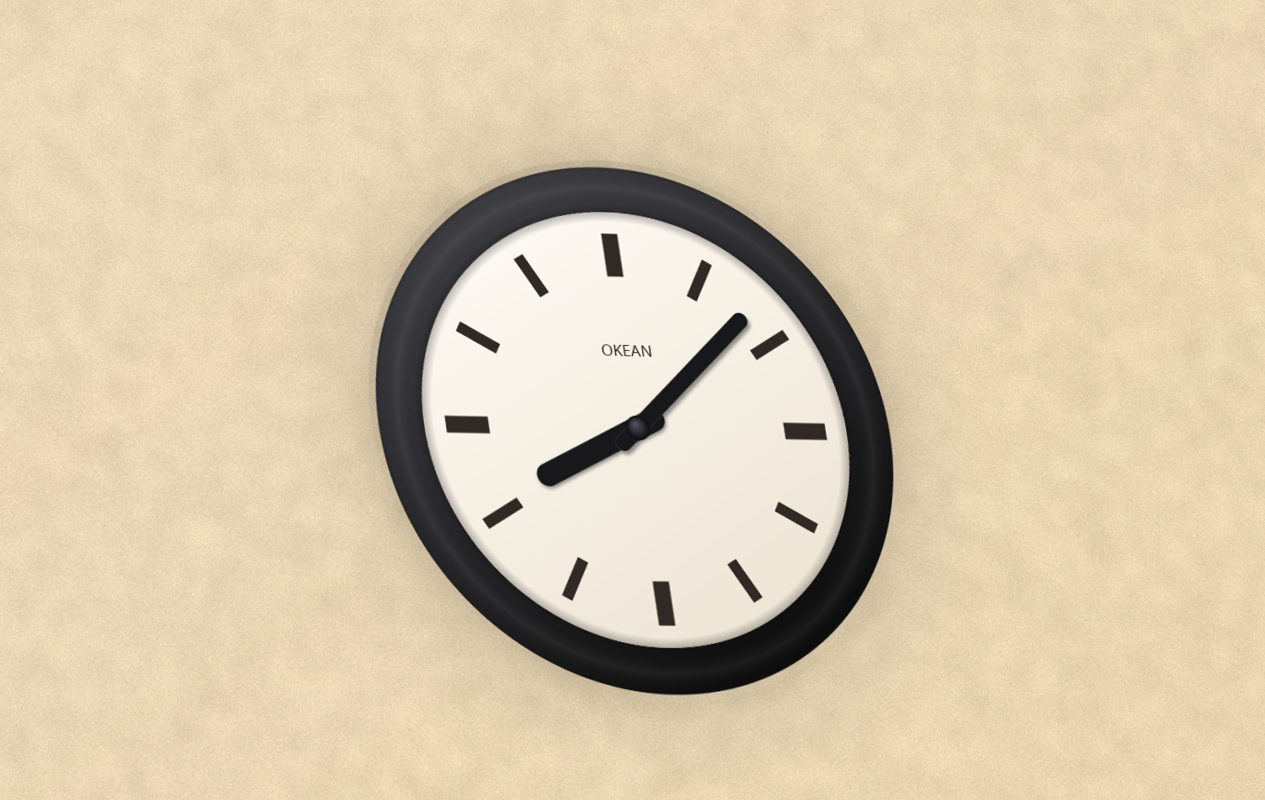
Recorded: **8:08**
